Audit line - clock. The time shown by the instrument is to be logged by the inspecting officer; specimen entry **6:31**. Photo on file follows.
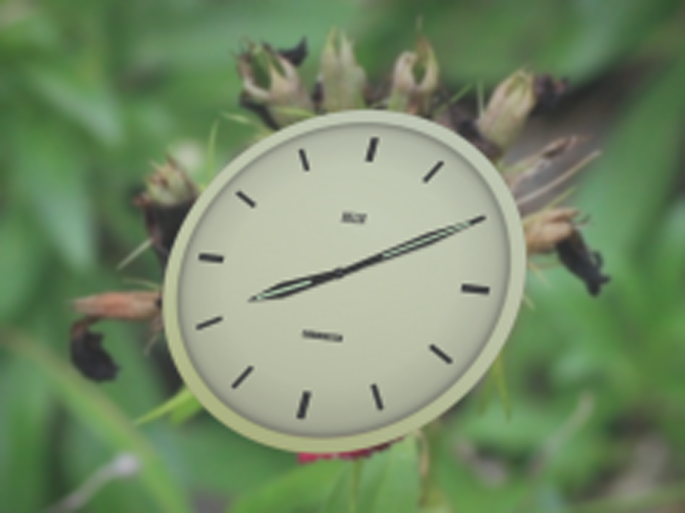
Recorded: **8:10**
